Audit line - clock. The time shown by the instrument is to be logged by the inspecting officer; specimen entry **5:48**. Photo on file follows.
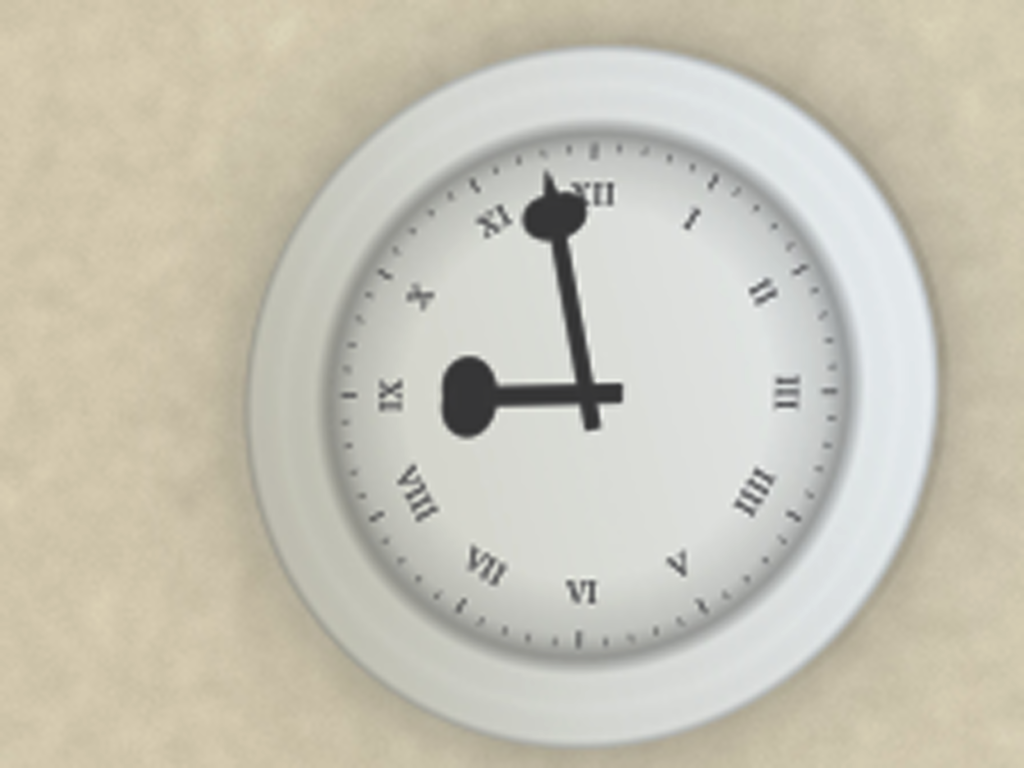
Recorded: **8:58**
